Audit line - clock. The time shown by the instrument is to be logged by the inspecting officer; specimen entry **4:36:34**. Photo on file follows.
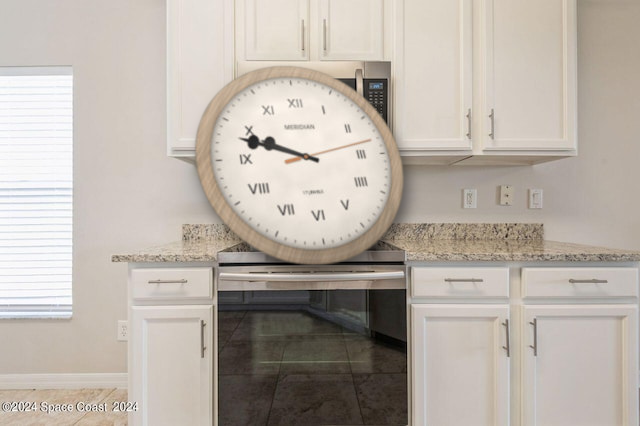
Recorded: **9:48:13**
